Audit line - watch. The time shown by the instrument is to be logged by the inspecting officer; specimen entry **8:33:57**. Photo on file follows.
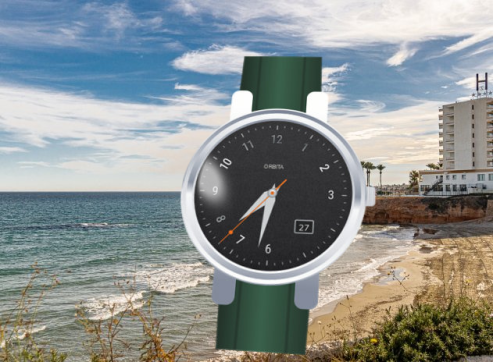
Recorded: **7:31:37**
